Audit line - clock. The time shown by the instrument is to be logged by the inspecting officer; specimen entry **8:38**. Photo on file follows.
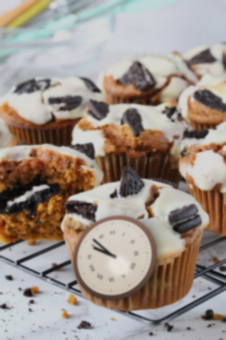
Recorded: **9:52**
